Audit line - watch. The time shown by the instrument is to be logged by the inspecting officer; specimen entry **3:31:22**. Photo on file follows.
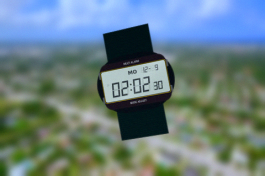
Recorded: **2:02:30**
